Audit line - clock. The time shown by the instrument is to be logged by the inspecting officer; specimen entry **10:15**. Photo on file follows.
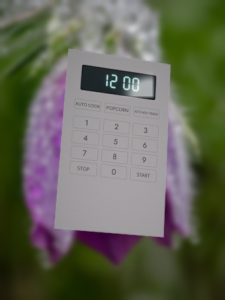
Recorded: **12:00**
